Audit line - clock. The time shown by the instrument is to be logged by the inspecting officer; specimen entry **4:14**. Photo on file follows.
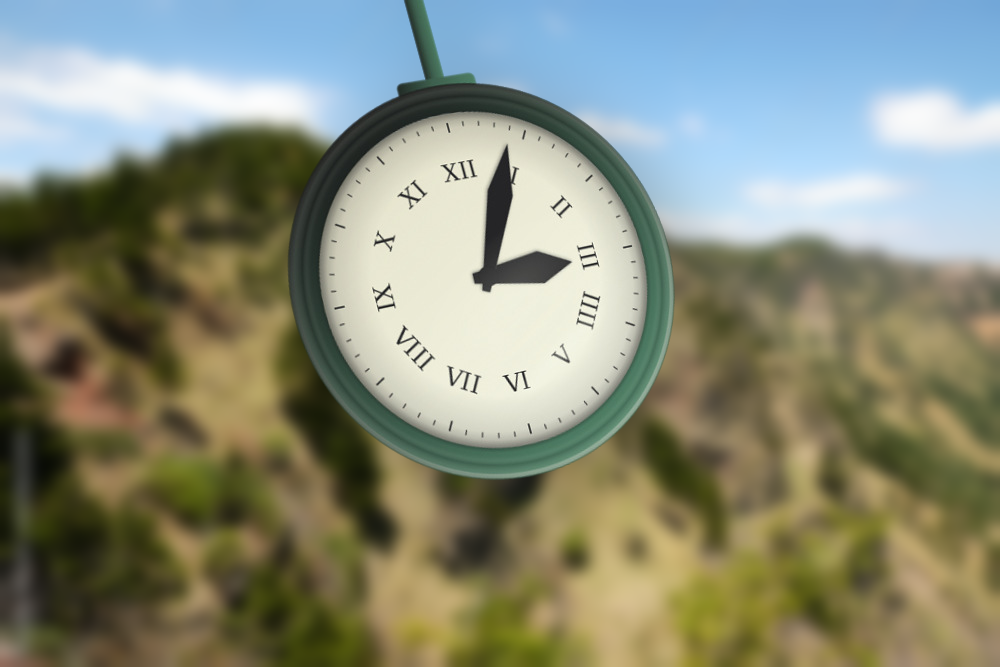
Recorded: **3:04**
